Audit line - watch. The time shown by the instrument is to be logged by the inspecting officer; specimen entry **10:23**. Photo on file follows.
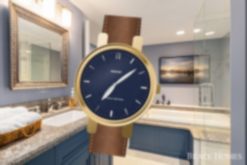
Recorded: **7:08**
